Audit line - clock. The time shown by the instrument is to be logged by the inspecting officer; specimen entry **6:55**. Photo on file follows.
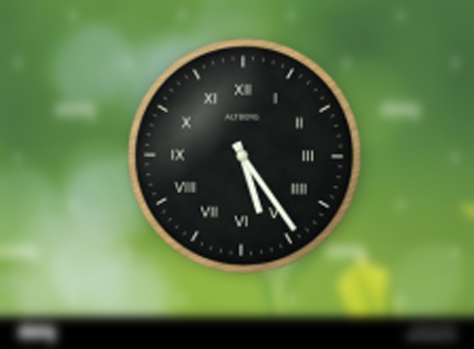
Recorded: **5:24**
